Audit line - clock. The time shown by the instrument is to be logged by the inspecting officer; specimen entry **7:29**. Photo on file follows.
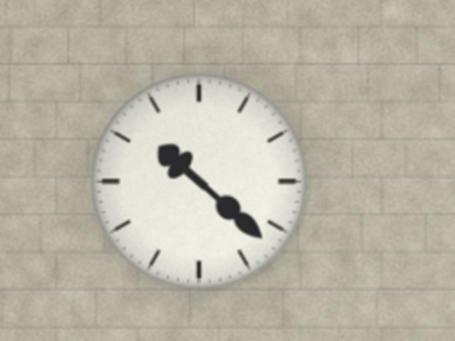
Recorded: **10:22**
